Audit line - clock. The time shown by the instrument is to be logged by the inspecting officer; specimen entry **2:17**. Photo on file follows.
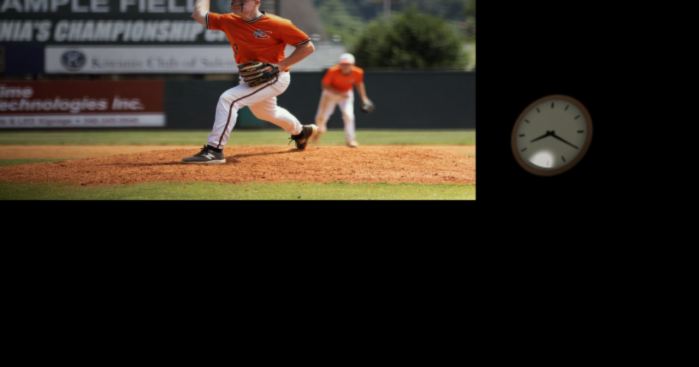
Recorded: **8:20**
